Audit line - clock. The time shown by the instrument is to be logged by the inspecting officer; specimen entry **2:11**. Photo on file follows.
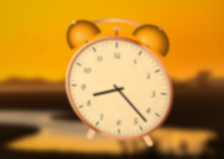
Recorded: **8:23**
